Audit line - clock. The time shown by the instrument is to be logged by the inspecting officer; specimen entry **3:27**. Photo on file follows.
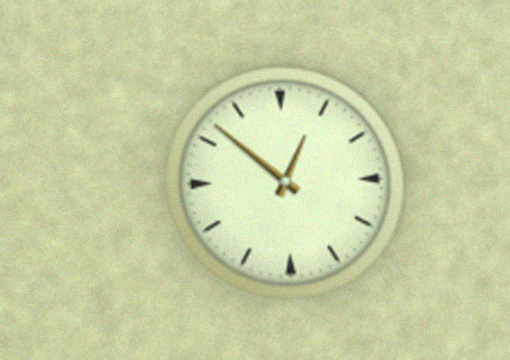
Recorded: **12:52**
